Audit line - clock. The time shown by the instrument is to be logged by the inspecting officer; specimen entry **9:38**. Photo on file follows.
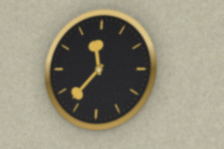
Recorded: **11:37**
